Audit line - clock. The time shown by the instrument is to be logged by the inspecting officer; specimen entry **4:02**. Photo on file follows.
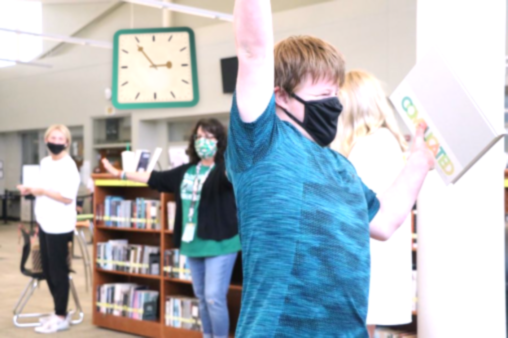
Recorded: **2:54**
